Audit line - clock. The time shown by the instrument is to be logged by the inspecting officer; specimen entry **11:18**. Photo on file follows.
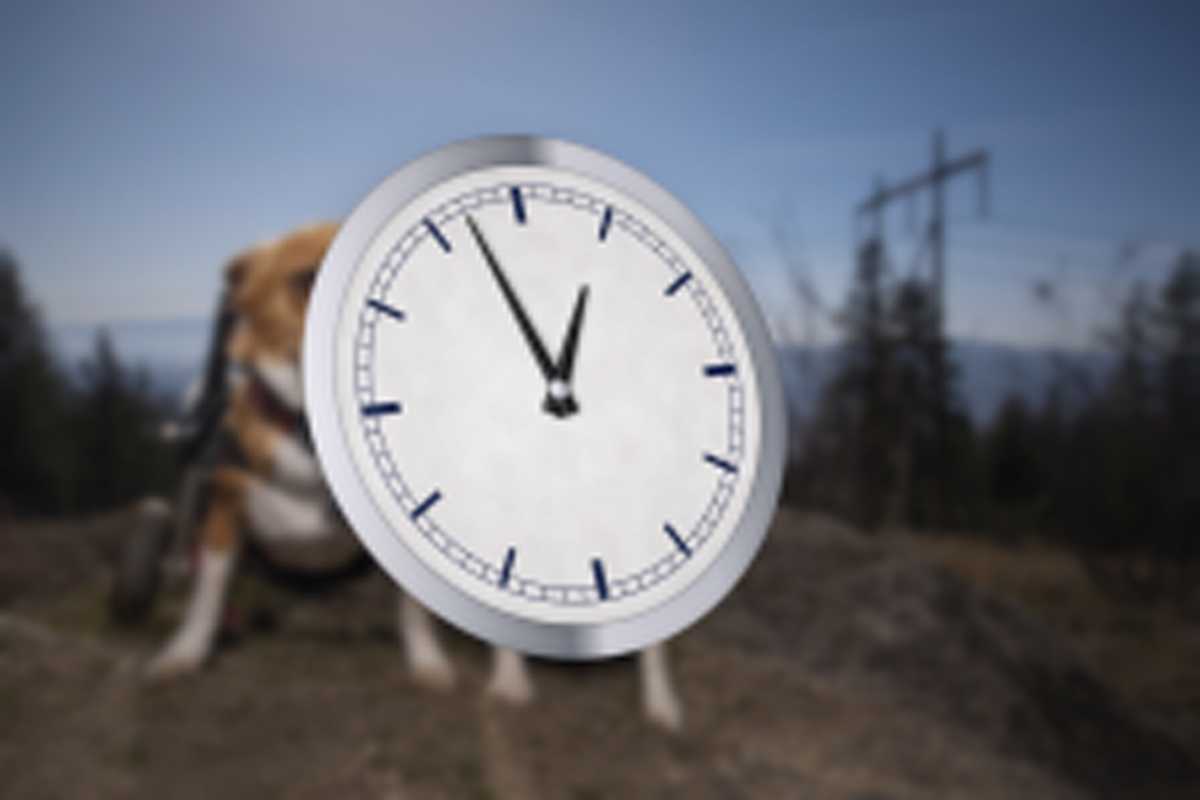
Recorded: **12:57**
